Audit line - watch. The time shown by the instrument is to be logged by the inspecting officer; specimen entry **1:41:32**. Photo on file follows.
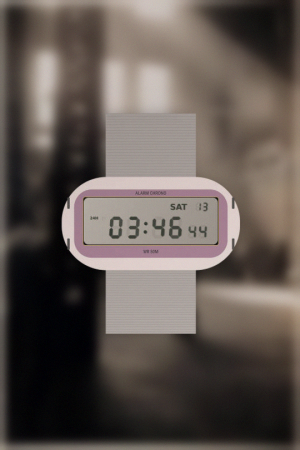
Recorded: **3:46:44**
